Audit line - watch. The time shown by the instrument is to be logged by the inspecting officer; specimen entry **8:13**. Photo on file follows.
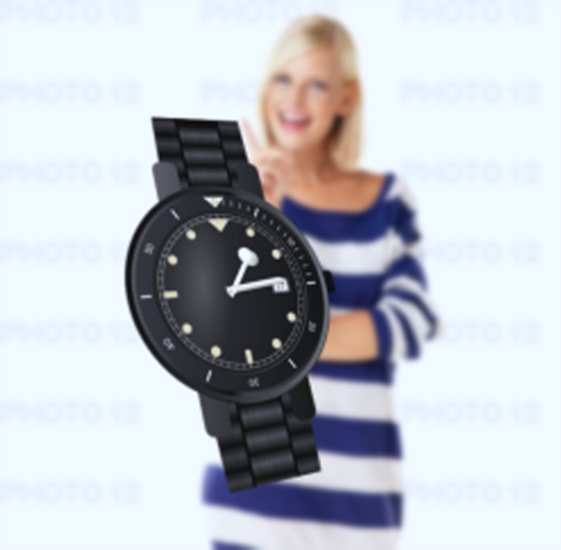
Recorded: **1:14**
